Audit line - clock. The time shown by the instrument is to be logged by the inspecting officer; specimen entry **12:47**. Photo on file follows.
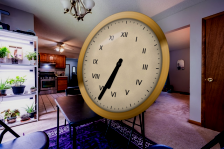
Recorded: **6:34**
